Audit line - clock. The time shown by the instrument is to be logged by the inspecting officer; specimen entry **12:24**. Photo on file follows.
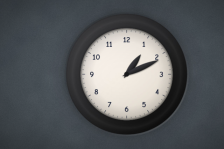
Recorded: **1:11**
